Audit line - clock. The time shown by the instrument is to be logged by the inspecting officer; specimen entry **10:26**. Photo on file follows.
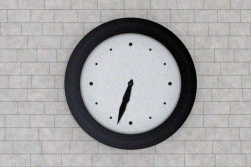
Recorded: **6:33**
